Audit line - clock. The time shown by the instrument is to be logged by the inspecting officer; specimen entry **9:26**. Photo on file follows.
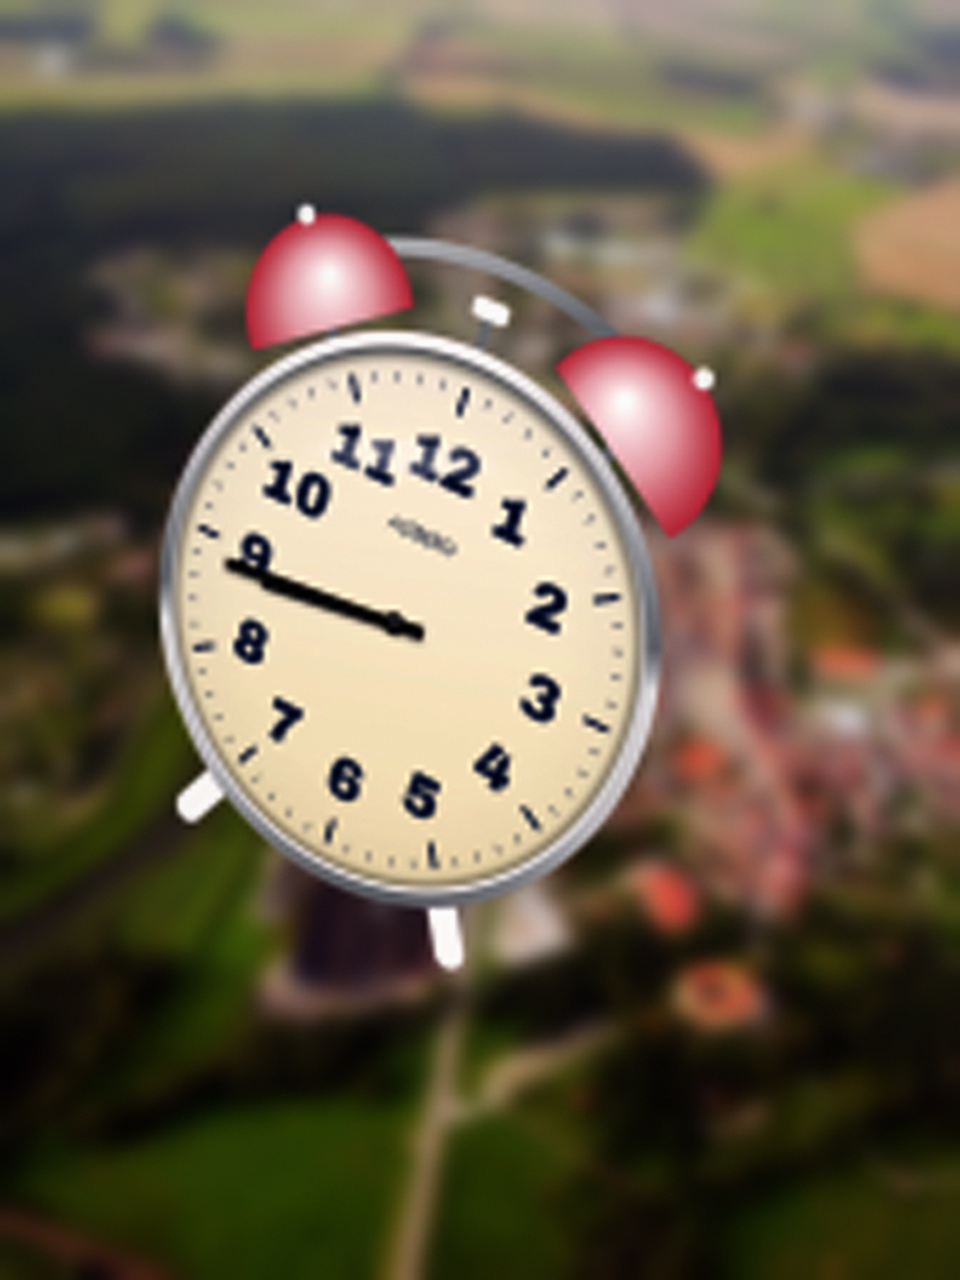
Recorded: **8:44**
